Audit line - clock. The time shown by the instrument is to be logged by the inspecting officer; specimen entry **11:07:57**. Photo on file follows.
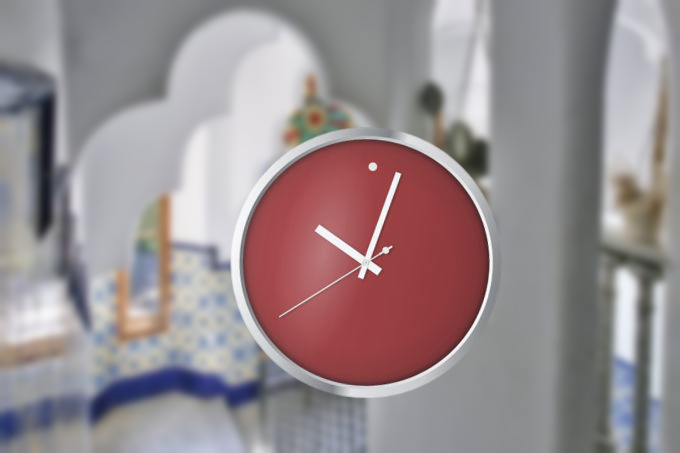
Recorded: **10:02:39**
